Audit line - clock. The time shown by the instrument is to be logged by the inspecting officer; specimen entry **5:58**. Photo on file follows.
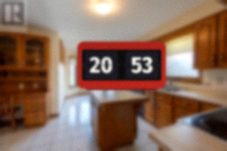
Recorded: **20:53**
